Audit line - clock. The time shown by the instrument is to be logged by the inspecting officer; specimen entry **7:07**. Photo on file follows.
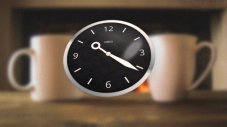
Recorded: **10:21**
